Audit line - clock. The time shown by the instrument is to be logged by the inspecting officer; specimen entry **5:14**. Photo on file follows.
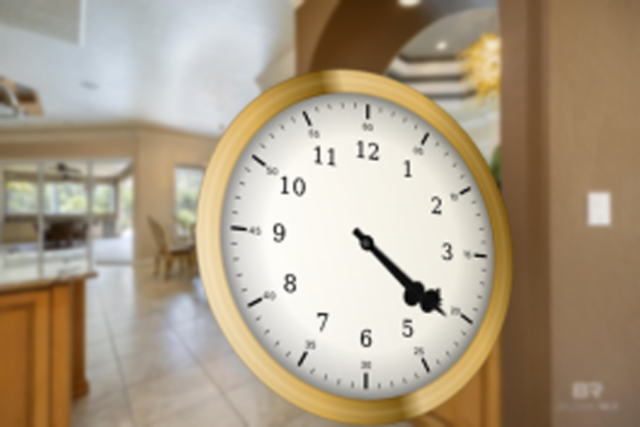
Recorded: **4:21**
